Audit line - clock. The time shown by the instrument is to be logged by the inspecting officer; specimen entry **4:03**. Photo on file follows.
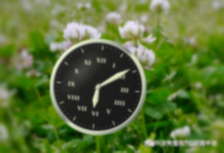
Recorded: **6:09**
